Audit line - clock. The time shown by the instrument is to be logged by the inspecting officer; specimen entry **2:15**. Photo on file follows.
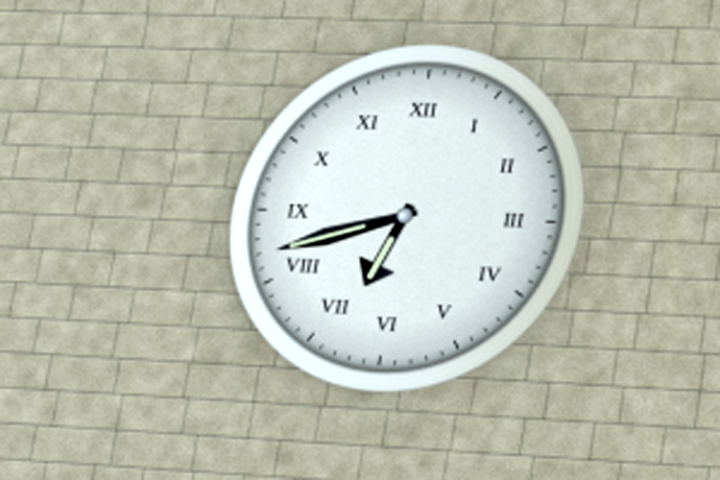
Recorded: **6:42**
